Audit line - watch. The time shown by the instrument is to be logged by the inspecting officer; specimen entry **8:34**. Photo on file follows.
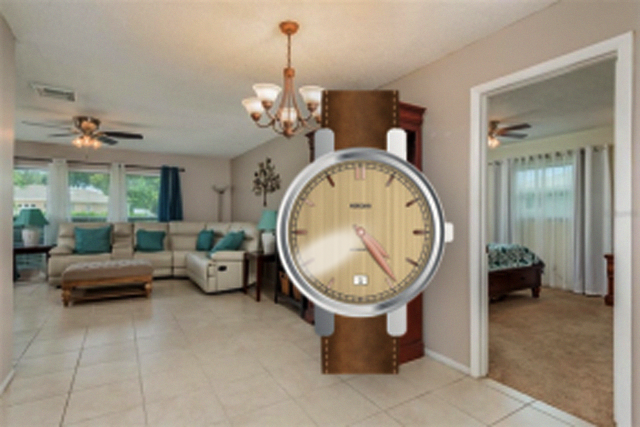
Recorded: **4:24**
